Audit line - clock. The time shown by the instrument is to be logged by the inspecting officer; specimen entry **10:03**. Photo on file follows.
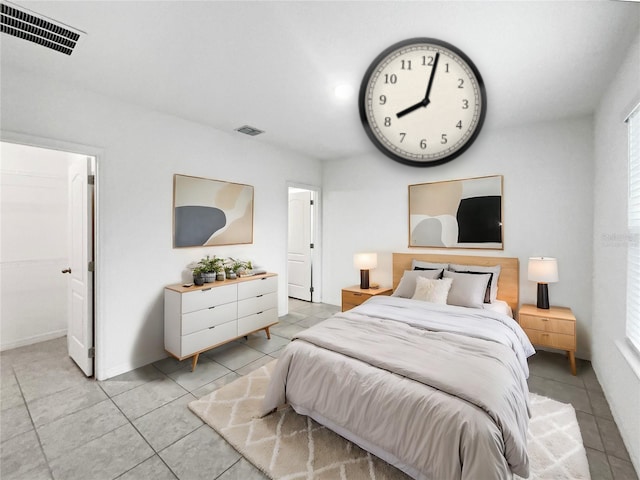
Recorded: **8:02**
